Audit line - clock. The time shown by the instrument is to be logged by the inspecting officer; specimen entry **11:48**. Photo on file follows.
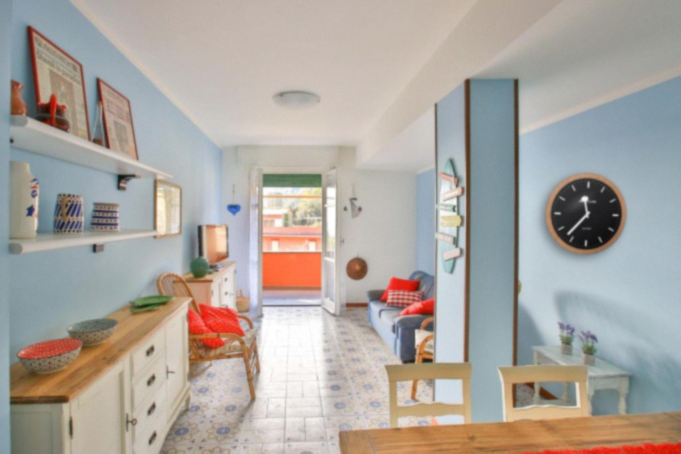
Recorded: **11:37**
